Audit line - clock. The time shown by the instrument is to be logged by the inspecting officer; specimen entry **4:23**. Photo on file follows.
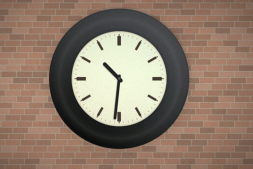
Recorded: **10:31**
